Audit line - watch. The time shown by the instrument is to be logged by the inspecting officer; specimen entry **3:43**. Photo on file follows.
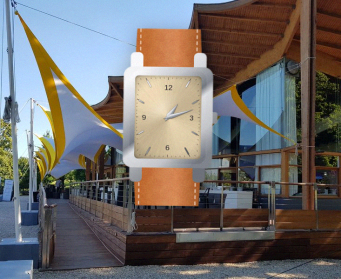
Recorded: **1:12**
